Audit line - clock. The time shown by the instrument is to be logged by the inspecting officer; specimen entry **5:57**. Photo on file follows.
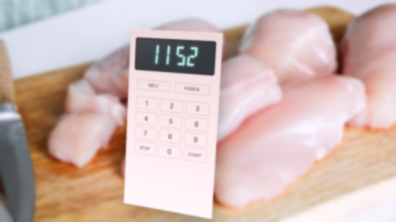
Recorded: **11:52**
